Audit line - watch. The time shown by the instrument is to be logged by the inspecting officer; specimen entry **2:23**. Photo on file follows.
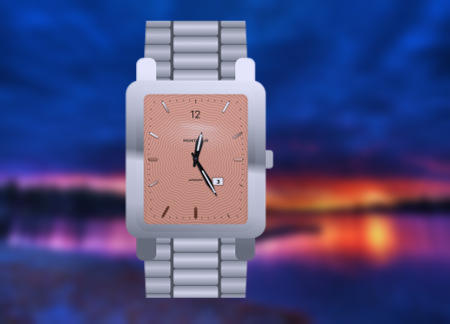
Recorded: **12:25**
